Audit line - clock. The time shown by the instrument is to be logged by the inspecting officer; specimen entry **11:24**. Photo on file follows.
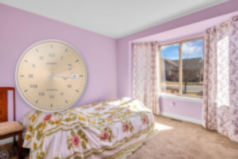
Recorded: **3:11**
